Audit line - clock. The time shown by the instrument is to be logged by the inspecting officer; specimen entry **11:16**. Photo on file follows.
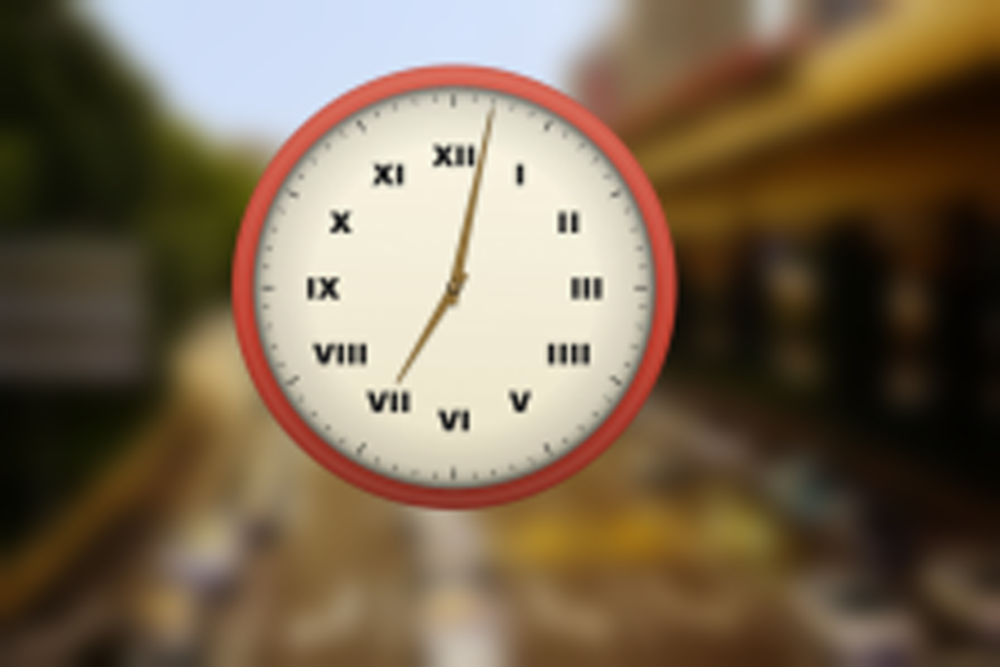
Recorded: **7:02**
